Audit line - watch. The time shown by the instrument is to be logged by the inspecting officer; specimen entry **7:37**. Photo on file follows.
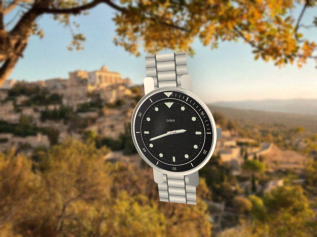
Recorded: **2:42**
